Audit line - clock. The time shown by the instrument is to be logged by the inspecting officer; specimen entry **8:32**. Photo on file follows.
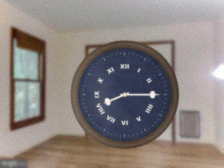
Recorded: **8:15**
